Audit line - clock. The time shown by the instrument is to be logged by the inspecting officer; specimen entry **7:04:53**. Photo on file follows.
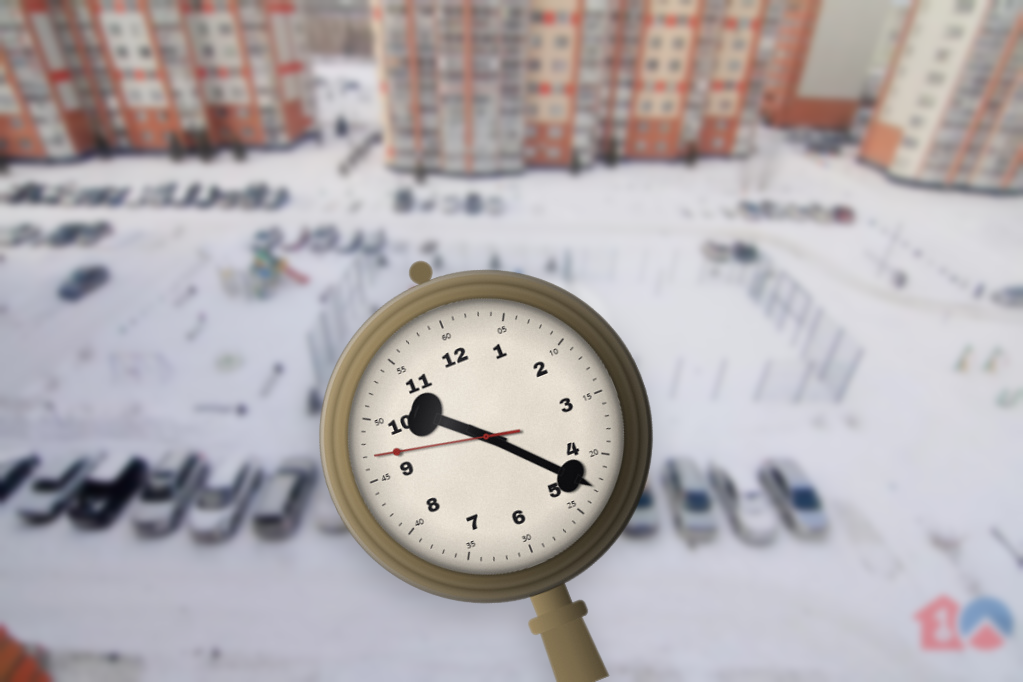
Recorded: **10:22:47**
